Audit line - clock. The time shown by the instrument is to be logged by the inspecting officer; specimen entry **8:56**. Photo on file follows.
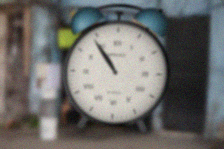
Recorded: **10:54**
